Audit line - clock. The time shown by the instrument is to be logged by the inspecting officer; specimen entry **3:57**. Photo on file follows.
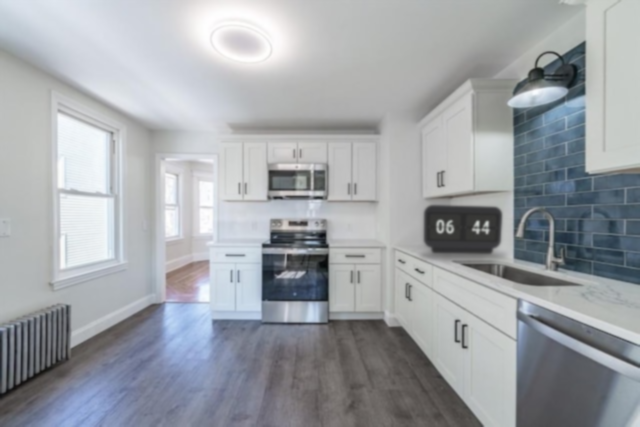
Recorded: **6:44**
